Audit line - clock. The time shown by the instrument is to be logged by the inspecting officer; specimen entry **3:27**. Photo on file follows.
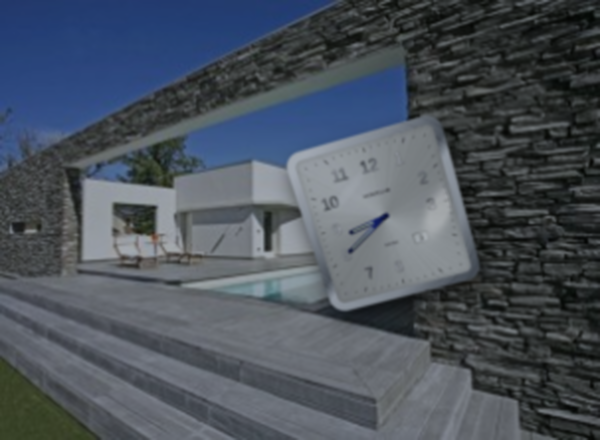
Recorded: **8:40**
